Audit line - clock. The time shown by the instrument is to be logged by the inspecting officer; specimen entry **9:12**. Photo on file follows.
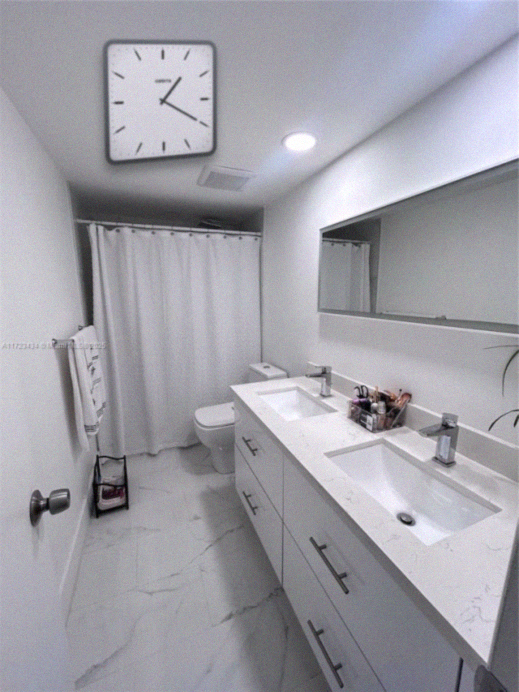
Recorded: **1:20**
